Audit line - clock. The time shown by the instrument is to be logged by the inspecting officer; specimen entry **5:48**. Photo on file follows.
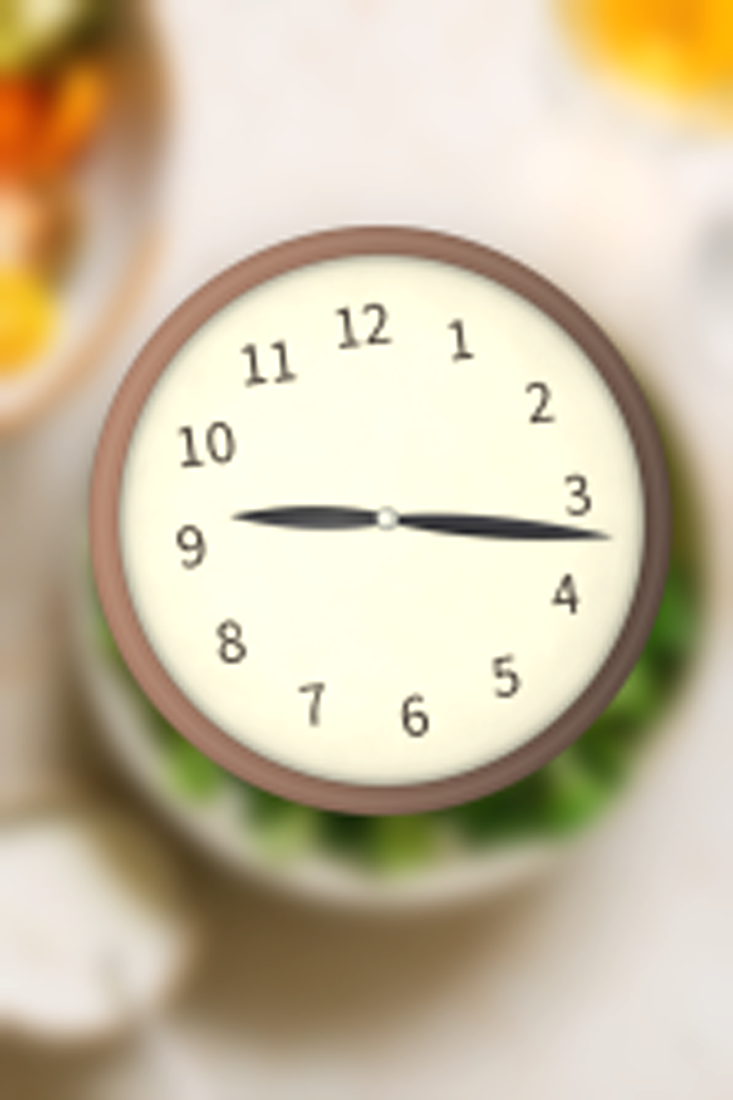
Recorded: **9:17**
